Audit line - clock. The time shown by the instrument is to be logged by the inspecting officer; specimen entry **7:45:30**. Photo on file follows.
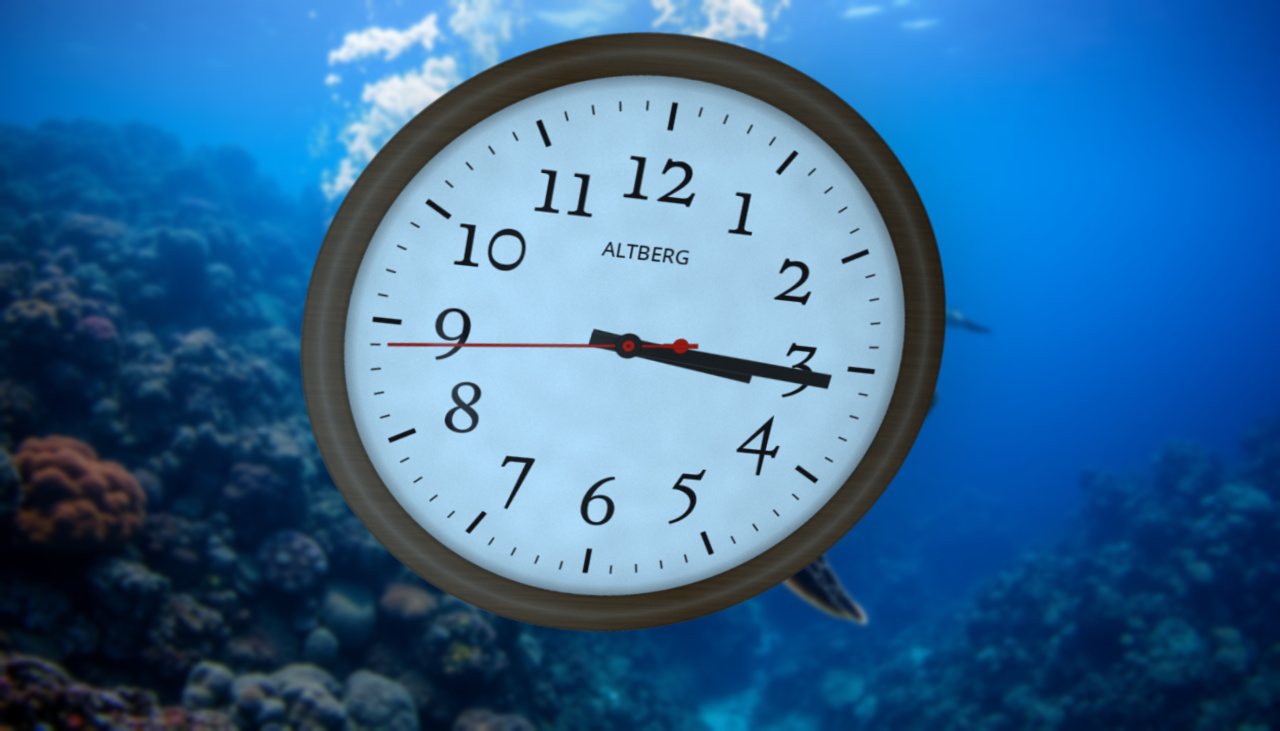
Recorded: **3:15:44**
